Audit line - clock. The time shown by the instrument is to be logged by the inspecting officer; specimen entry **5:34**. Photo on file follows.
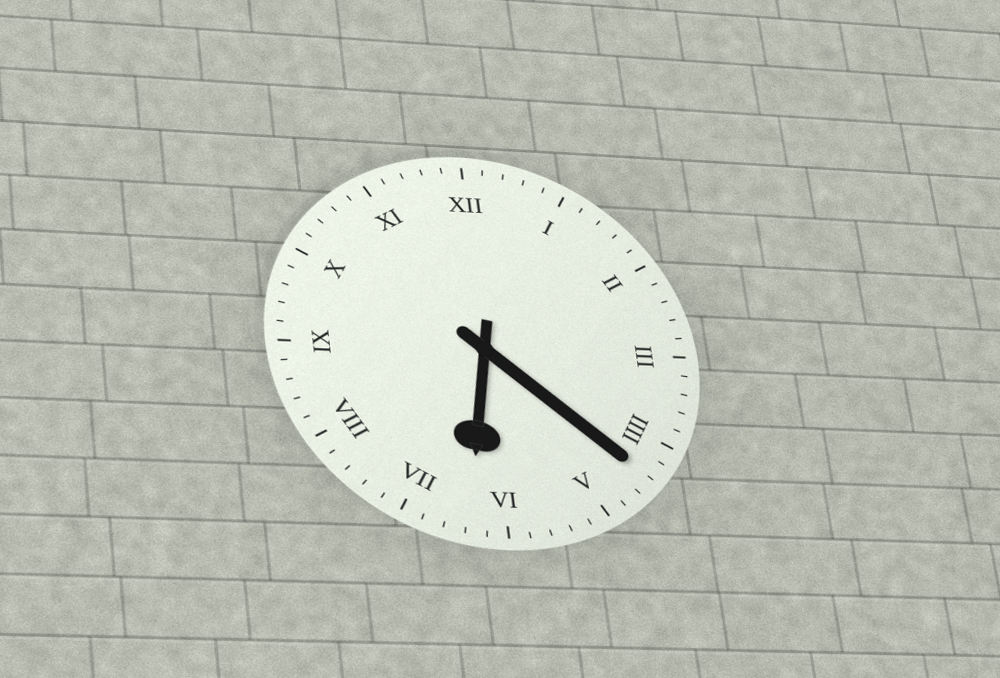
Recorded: **6:22**
